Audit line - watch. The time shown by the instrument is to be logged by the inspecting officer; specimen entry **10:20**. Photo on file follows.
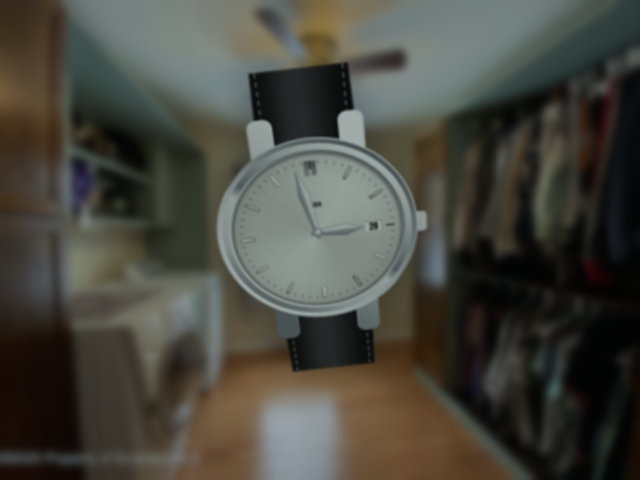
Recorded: **2:58**
